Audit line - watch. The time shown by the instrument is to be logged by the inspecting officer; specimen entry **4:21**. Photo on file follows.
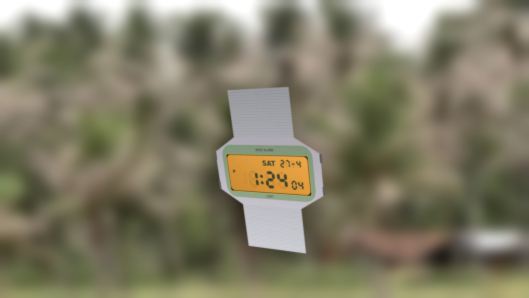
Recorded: **1:24**
